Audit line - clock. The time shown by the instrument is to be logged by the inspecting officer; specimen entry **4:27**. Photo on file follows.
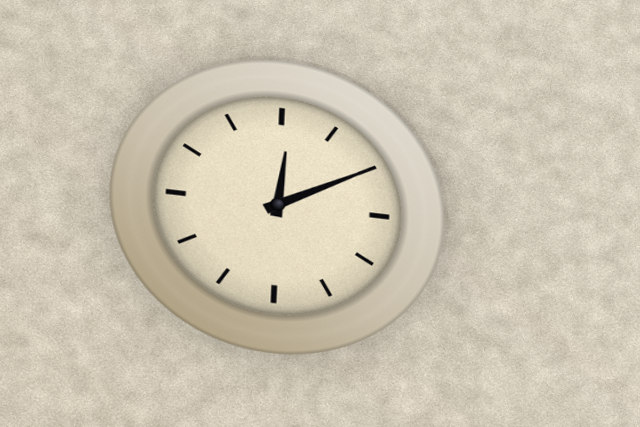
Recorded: **12:10**
